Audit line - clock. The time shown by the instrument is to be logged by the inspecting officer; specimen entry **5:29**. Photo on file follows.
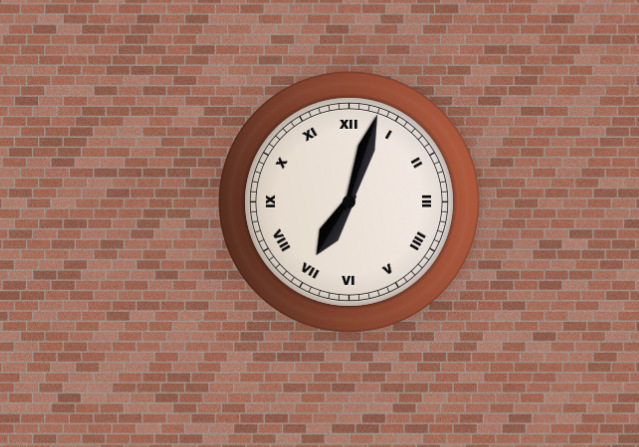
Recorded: **7:03**
